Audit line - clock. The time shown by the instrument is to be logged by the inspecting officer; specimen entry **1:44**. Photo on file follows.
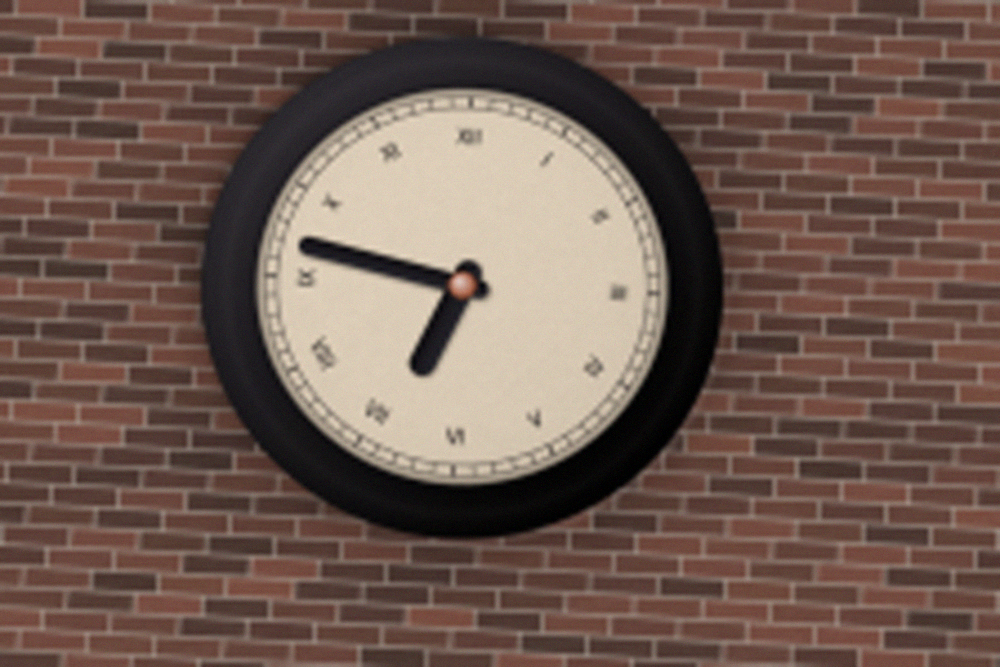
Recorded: **6:47**
